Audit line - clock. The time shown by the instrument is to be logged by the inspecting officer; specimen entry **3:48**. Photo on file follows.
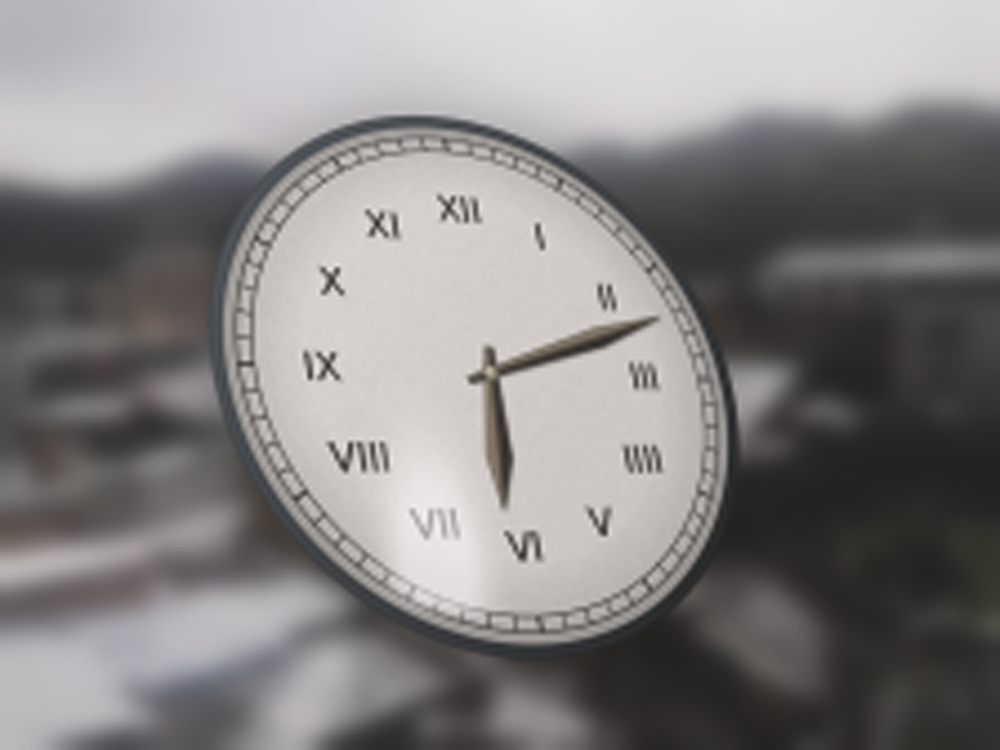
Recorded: **6:12**
